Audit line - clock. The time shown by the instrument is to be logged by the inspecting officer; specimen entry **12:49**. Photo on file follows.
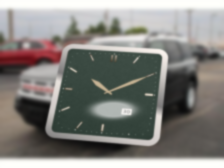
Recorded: **10:10**
